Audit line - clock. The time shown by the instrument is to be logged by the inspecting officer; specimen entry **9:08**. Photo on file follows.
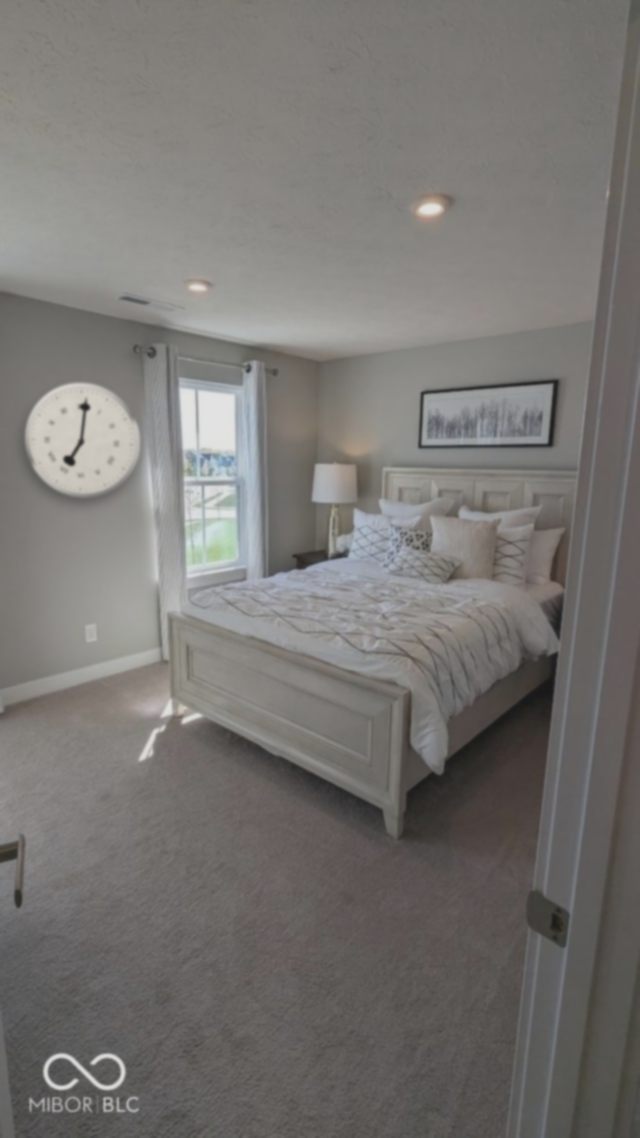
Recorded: **7:01**
